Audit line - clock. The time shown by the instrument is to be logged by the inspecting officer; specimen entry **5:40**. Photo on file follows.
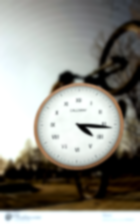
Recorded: **4:16**
